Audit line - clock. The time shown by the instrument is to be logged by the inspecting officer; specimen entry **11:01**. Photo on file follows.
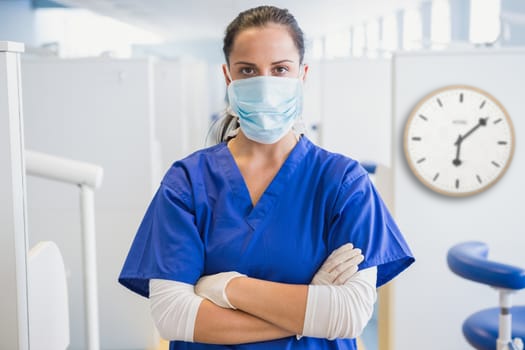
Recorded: **6:08**
